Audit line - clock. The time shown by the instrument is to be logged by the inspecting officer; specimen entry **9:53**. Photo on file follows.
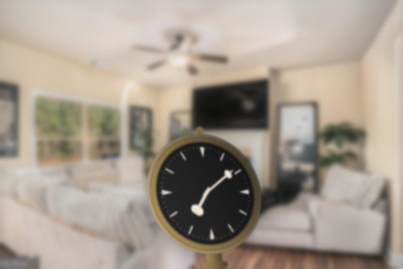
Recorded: **7:09**
